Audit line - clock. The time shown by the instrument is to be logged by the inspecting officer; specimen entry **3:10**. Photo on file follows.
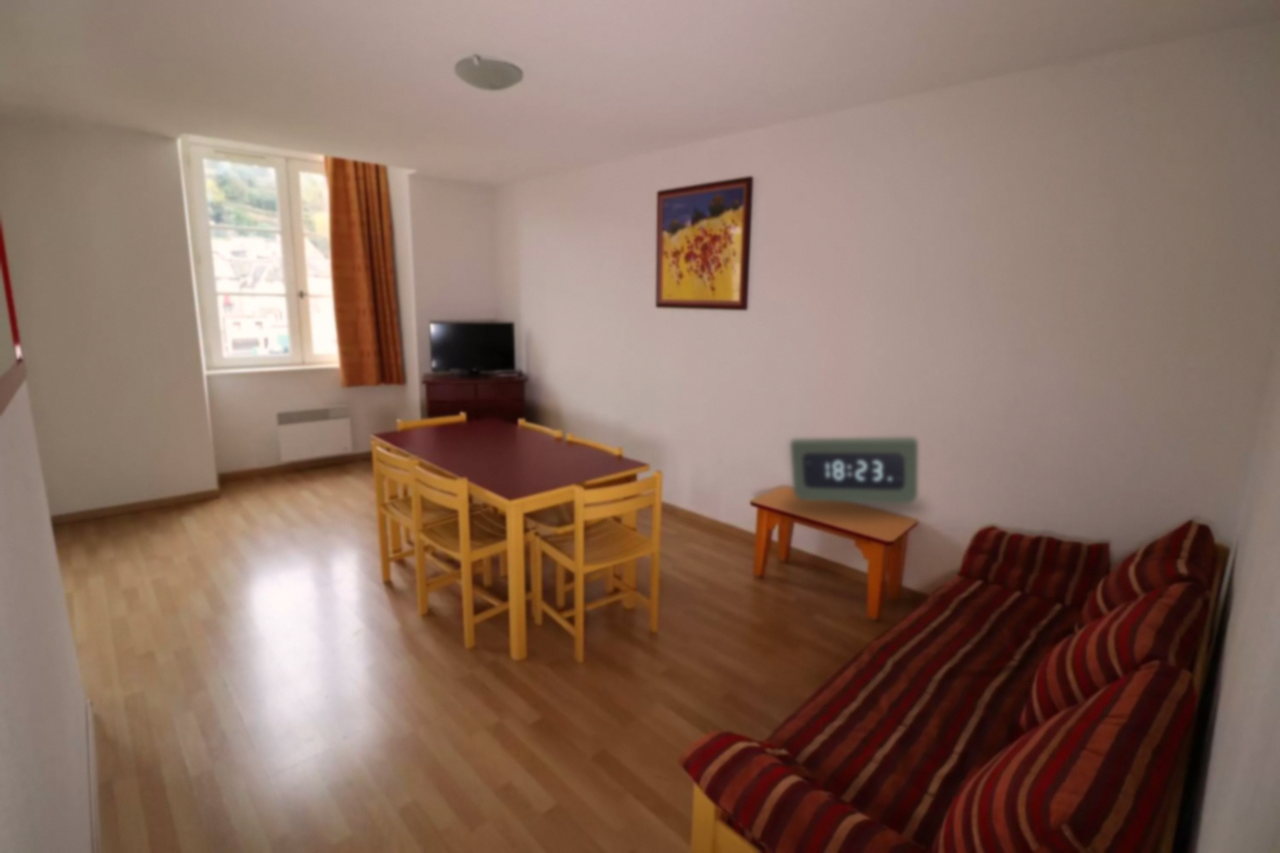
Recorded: **18:23**
